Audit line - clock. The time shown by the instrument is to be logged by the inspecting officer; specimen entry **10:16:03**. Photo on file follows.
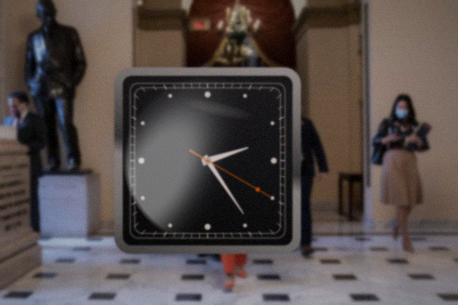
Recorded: **2:24:20**
